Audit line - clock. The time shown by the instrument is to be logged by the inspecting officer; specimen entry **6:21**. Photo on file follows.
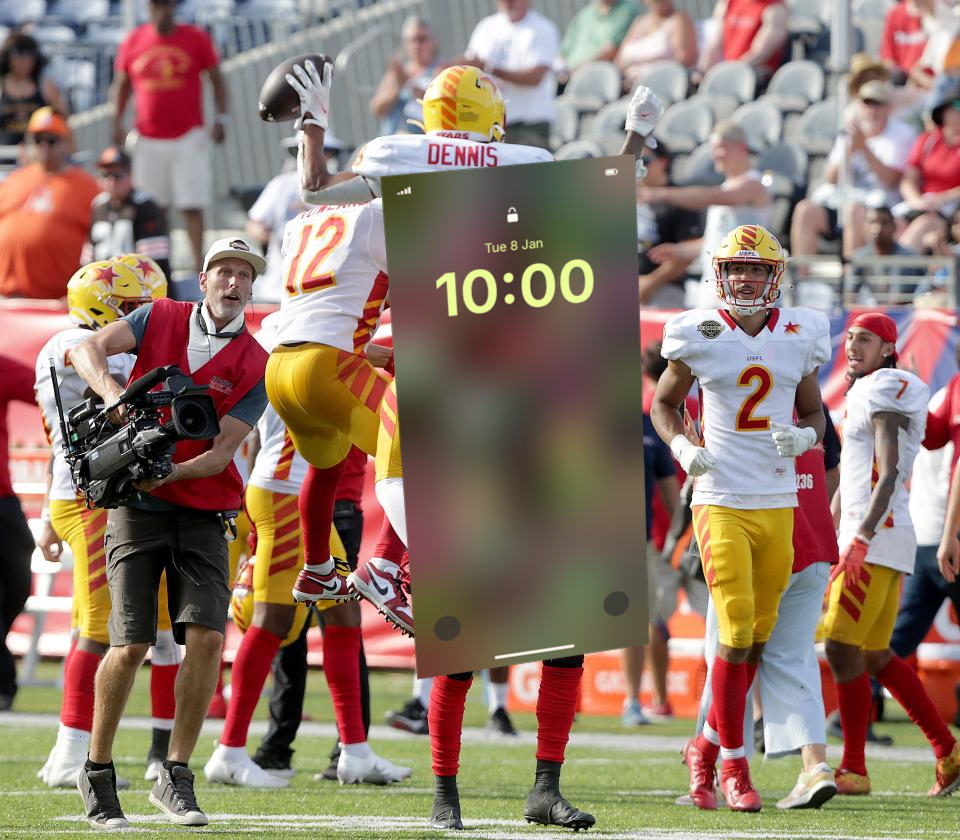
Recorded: **10:00**
